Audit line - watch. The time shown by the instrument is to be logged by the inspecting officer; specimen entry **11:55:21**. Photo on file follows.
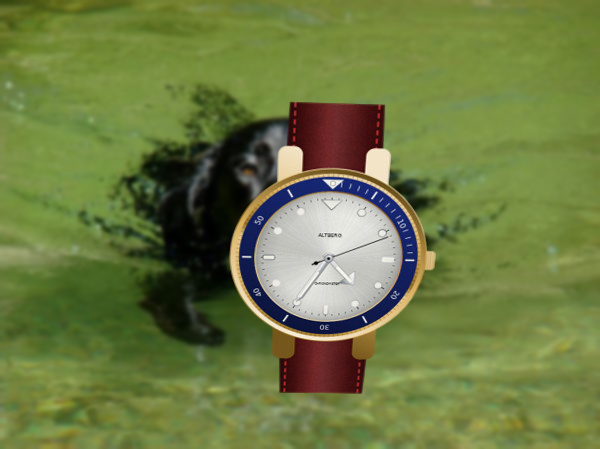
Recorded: **4:35:11**
